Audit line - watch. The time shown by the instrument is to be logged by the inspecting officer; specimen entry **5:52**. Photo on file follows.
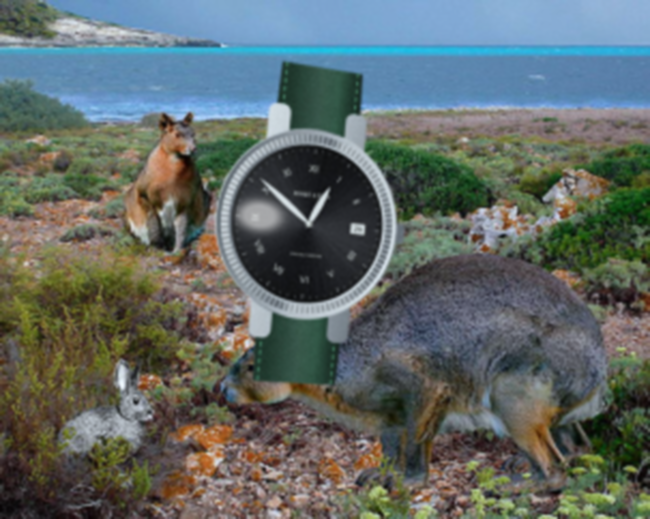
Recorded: **12:51**
